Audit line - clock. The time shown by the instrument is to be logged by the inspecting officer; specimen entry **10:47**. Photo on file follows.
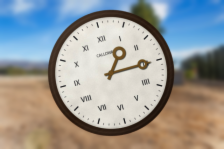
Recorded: **1:15**
